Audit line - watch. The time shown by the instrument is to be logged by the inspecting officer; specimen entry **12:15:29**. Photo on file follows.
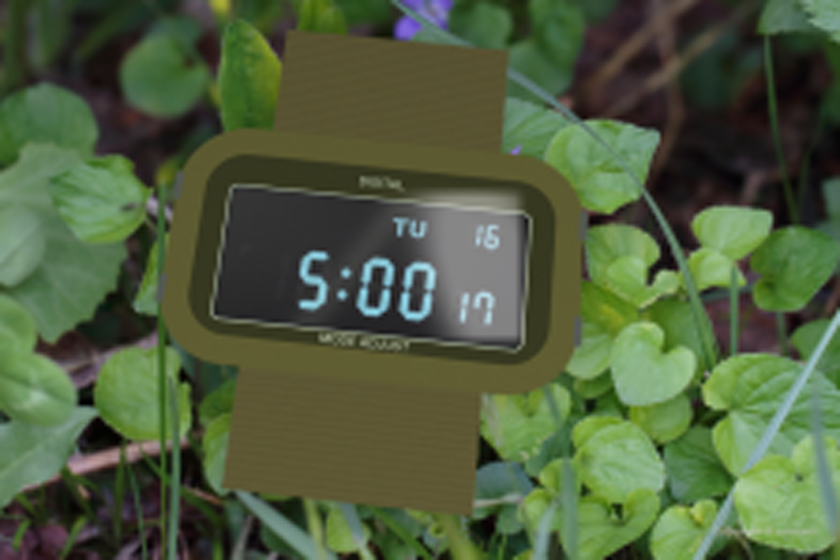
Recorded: **5:00:17**
